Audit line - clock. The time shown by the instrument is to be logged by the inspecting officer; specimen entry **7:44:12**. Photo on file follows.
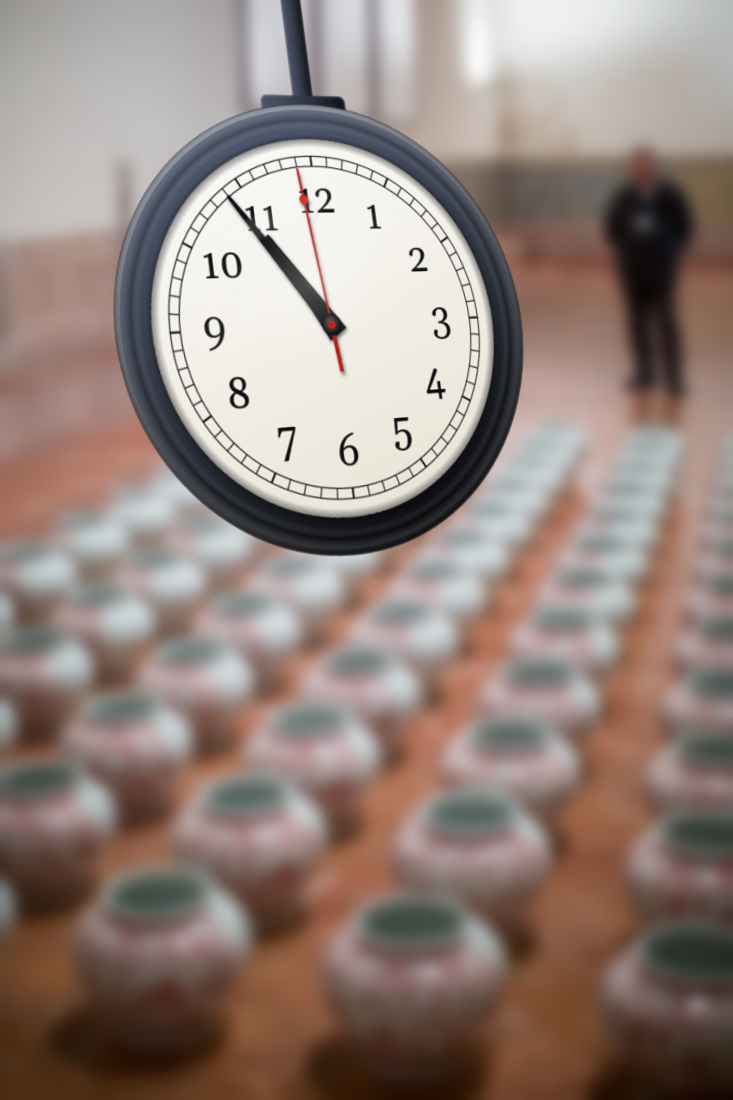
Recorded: **10:53:59**
